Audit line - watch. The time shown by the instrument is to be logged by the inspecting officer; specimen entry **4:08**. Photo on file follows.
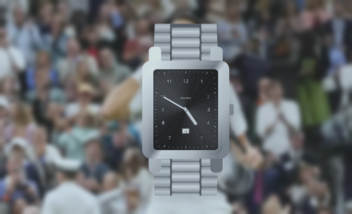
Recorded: **4:50**
